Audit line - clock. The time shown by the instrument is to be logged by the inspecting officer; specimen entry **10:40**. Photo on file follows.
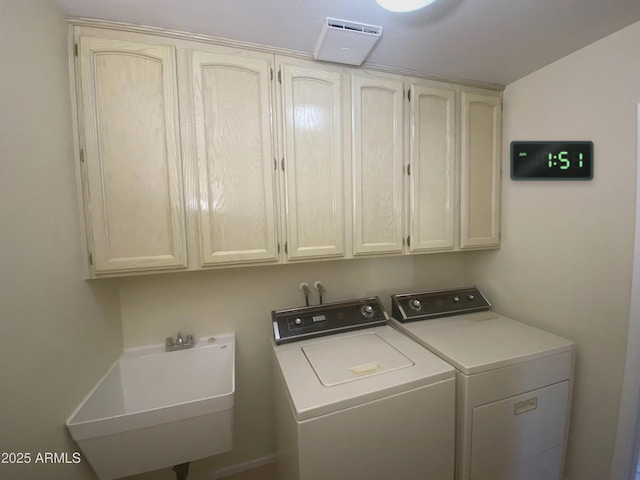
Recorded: **1:51**
